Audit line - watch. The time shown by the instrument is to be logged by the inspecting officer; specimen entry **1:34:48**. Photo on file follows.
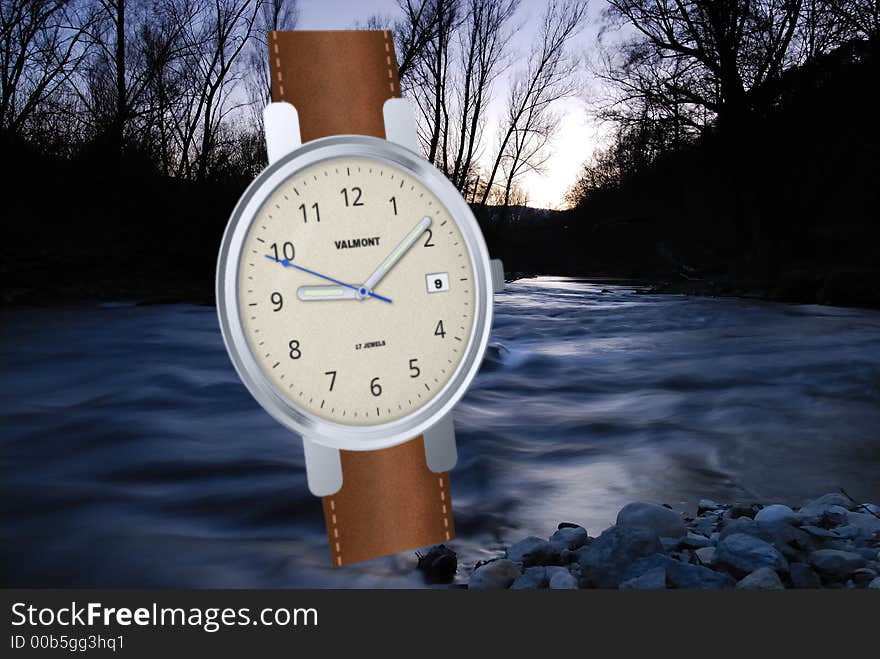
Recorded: **9:08:49**
